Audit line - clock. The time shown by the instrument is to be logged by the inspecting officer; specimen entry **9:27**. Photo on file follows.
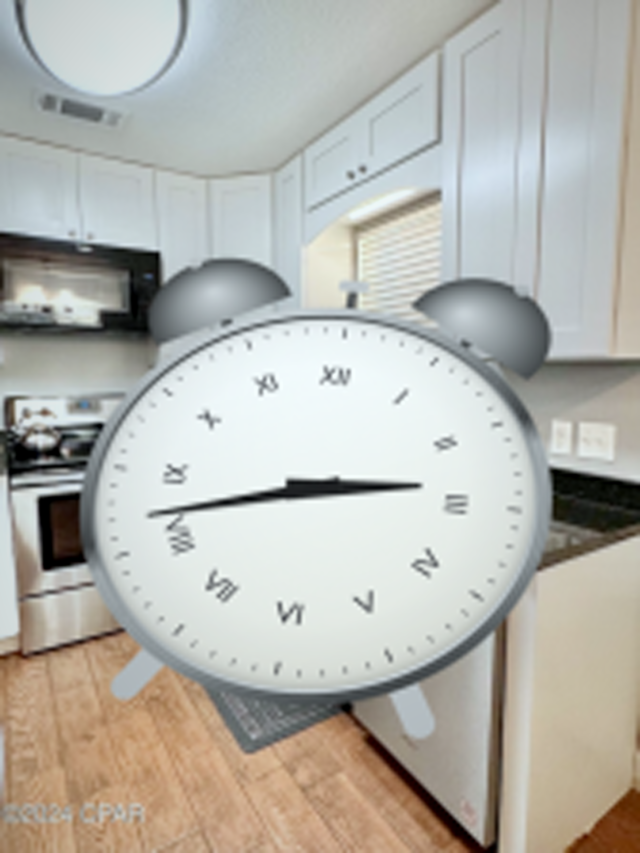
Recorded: **2:42**
